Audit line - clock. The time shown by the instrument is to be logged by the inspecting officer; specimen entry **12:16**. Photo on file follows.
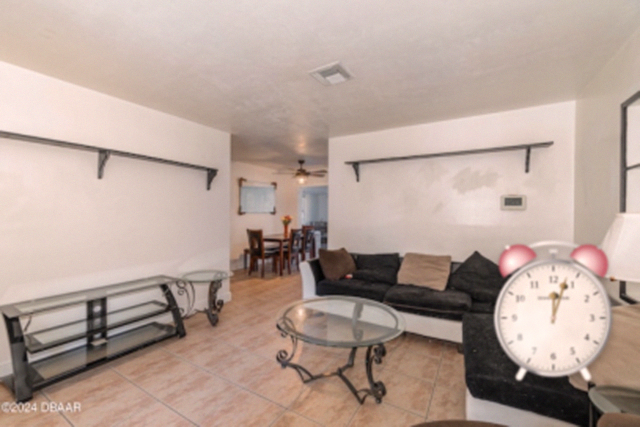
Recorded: **12:03**
